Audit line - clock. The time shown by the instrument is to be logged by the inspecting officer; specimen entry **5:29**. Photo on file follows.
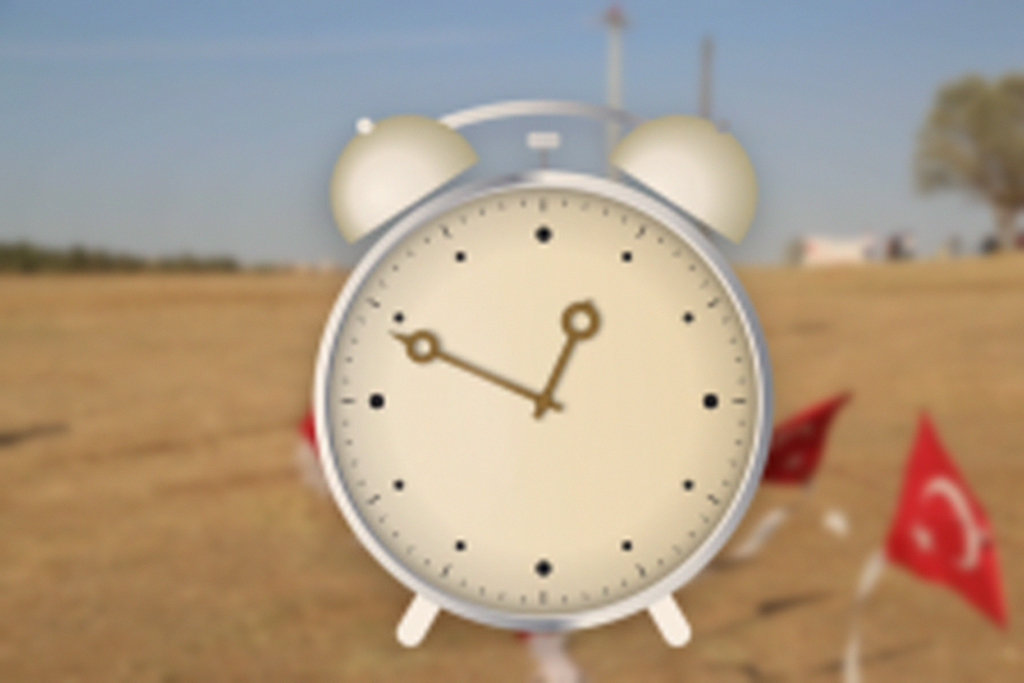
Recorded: **12:49**
